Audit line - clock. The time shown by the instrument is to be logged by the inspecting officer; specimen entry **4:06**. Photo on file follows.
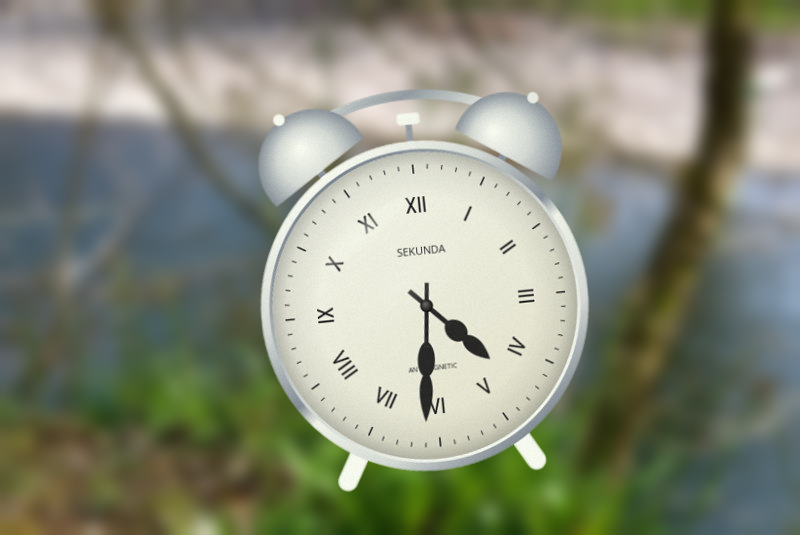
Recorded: **4:31**
